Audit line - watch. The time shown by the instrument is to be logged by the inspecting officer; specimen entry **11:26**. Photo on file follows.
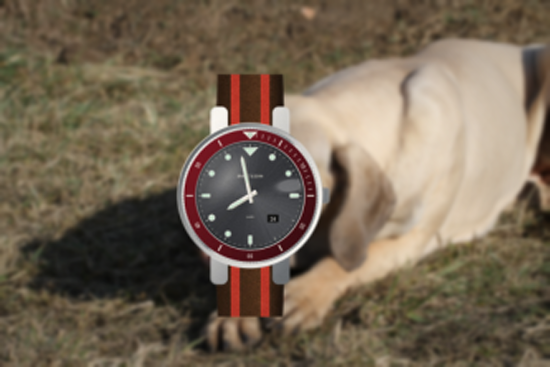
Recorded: **7:58**
